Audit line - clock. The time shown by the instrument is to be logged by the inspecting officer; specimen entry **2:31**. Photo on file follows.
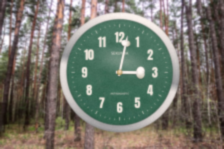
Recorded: **3:02**
